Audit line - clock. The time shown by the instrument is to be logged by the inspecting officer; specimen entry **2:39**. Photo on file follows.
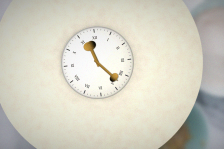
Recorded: **11:23**
